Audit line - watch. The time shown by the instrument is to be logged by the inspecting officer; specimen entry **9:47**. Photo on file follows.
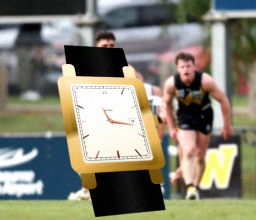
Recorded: **11:17**
